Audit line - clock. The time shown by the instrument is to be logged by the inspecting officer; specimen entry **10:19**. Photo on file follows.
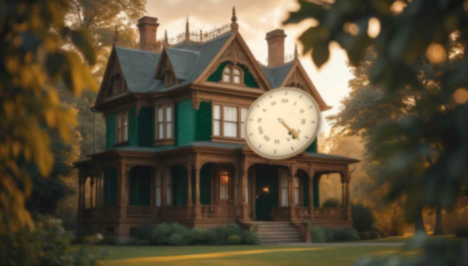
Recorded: **4:22**
